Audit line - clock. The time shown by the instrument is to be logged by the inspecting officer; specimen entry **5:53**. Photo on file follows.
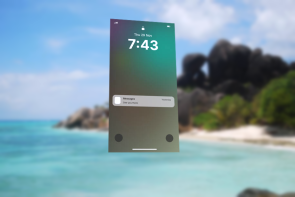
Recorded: **7:43**
